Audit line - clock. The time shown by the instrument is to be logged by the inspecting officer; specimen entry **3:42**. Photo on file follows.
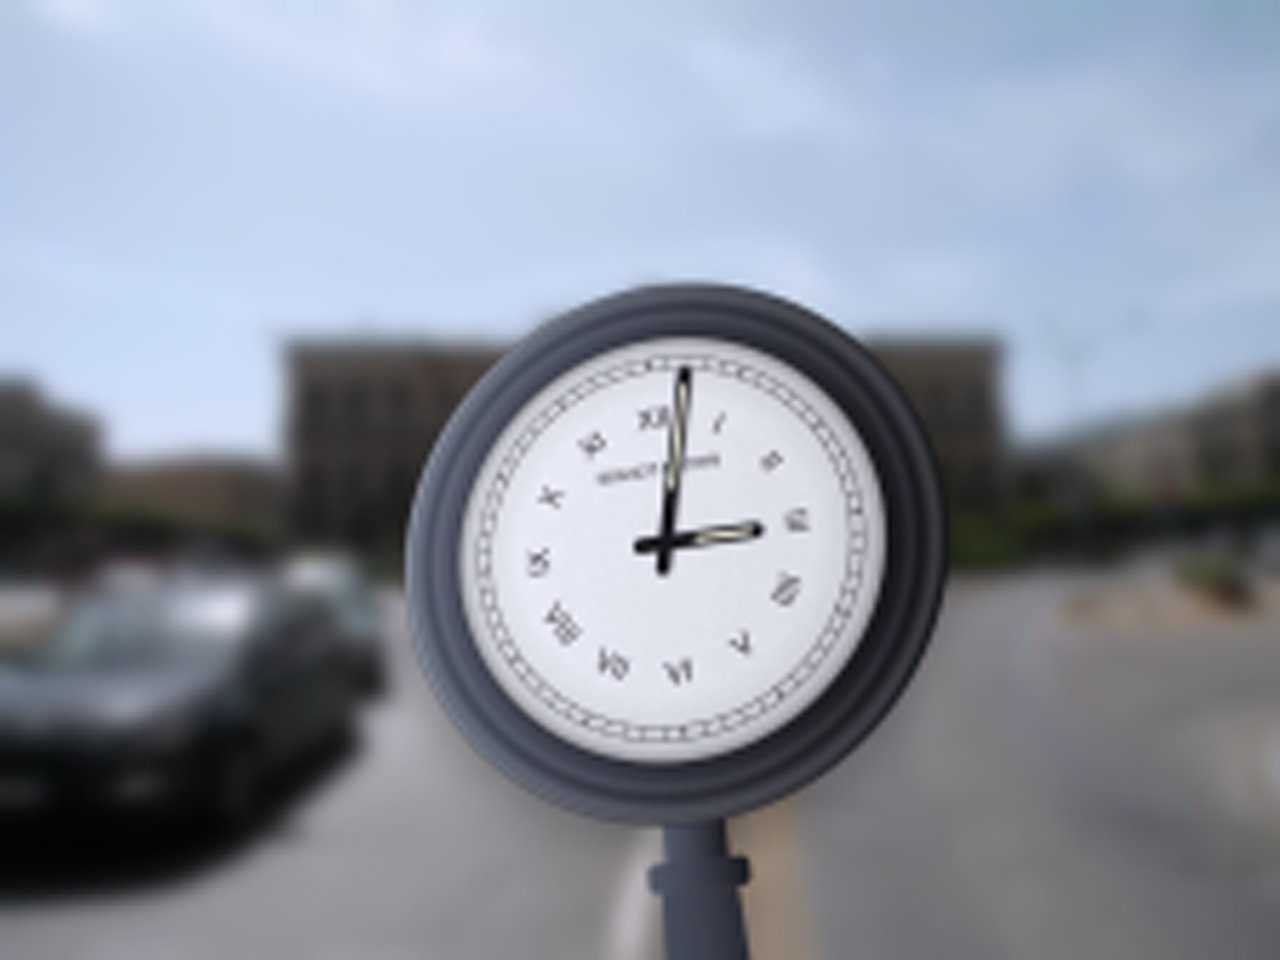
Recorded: **3:02**
